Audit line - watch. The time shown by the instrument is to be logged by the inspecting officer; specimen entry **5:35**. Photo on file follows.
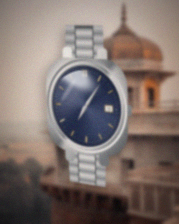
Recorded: **7:06**
